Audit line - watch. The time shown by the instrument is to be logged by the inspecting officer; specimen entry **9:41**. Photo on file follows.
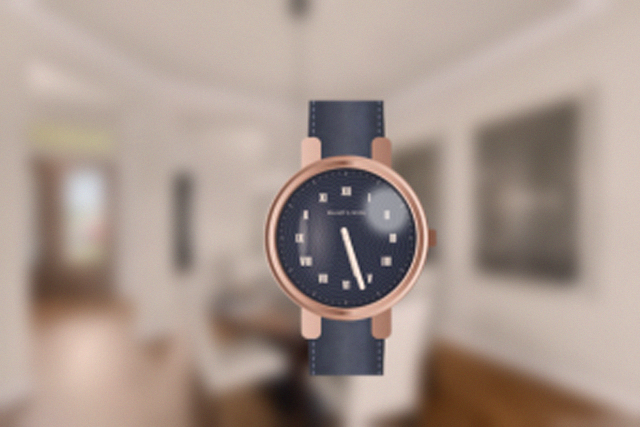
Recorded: **5:27**
